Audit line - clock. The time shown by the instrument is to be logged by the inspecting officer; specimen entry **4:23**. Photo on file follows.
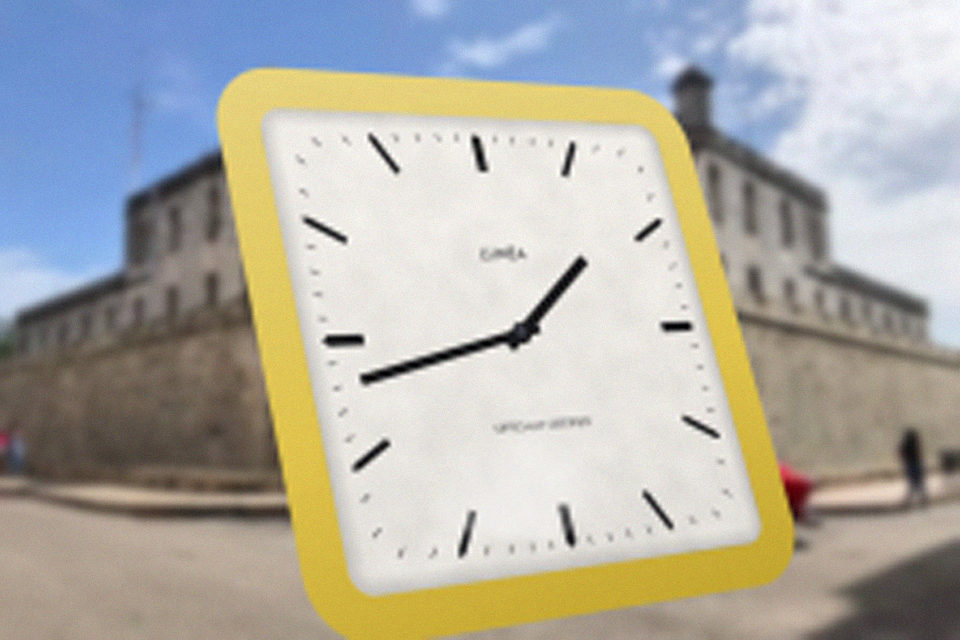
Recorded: **1:43**
